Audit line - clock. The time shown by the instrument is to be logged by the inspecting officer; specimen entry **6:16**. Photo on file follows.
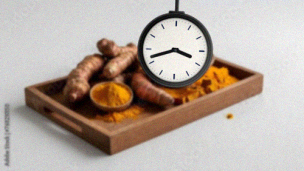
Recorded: **3:42**
